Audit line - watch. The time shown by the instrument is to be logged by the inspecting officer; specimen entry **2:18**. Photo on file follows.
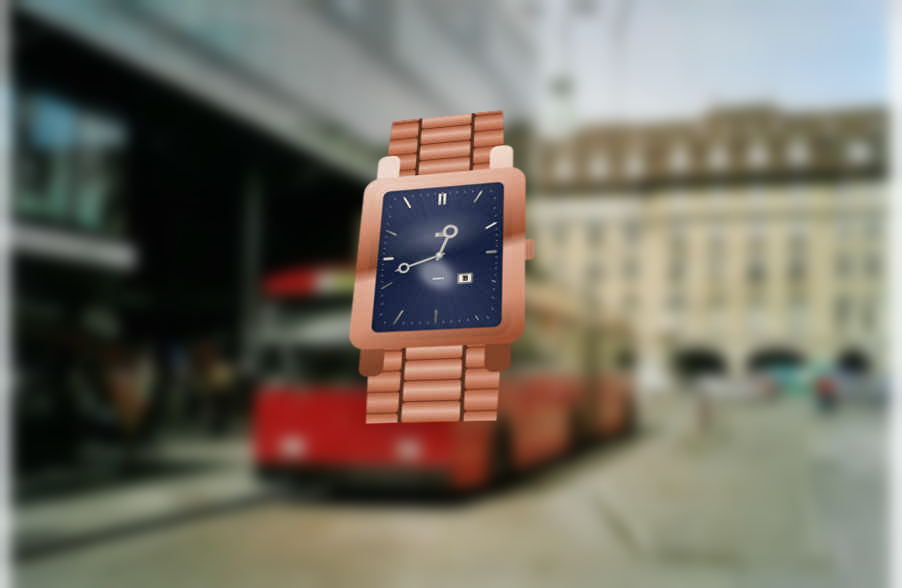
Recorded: **12:42**
